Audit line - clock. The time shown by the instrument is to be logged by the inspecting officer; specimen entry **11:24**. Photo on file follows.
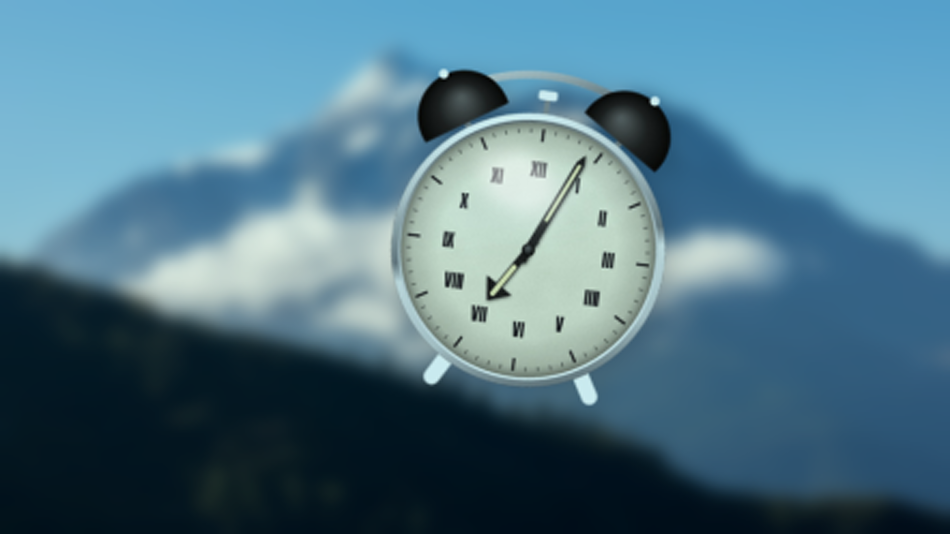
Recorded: **7:04**
